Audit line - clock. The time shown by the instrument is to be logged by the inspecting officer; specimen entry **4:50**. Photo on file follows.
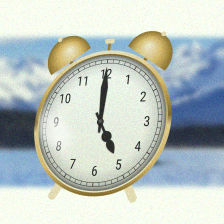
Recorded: **5:00**
